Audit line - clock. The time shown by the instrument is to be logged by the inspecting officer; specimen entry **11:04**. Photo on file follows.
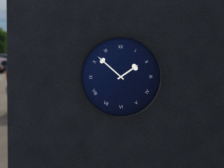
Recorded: **1:52**
